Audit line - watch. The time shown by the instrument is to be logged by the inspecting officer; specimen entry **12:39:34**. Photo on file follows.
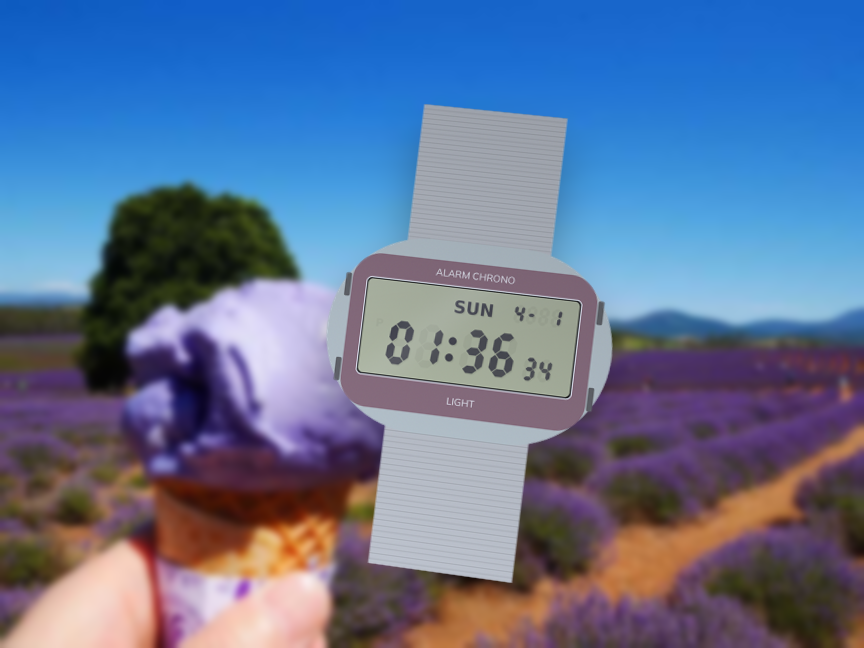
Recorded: **1:36:34**
